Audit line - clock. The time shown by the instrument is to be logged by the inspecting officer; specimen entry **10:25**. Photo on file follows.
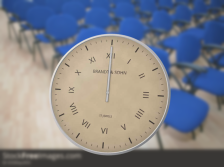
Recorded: **12:00**
